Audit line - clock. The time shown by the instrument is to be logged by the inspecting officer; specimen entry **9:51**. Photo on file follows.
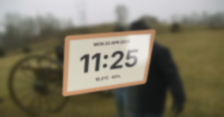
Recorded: **11:25**
